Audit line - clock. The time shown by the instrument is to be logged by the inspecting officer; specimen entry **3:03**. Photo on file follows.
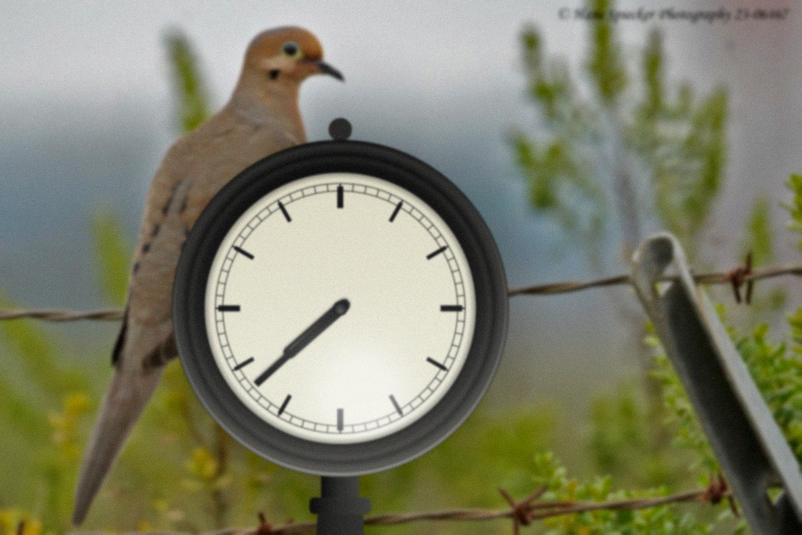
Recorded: **7:38**
